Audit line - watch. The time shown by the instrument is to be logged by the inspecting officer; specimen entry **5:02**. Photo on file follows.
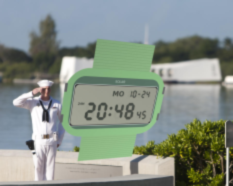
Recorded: **20:48**
